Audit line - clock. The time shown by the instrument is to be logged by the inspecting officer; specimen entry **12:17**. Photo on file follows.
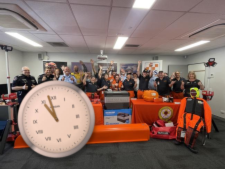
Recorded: **10:58**
